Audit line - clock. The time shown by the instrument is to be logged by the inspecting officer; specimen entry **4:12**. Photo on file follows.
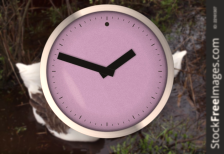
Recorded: **1:48**
